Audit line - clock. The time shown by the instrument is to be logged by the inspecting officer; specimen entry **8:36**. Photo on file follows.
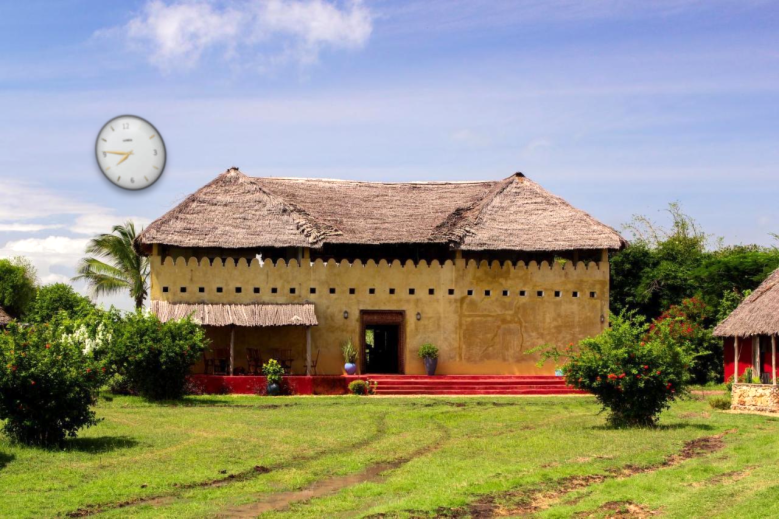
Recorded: **7:46**
